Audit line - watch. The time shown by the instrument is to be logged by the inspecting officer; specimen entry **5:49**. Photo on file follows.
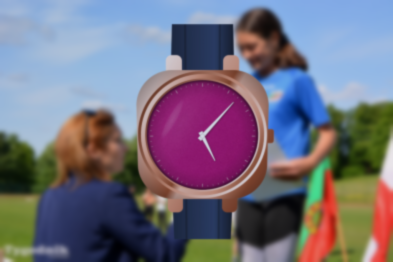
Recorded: **5:07**
